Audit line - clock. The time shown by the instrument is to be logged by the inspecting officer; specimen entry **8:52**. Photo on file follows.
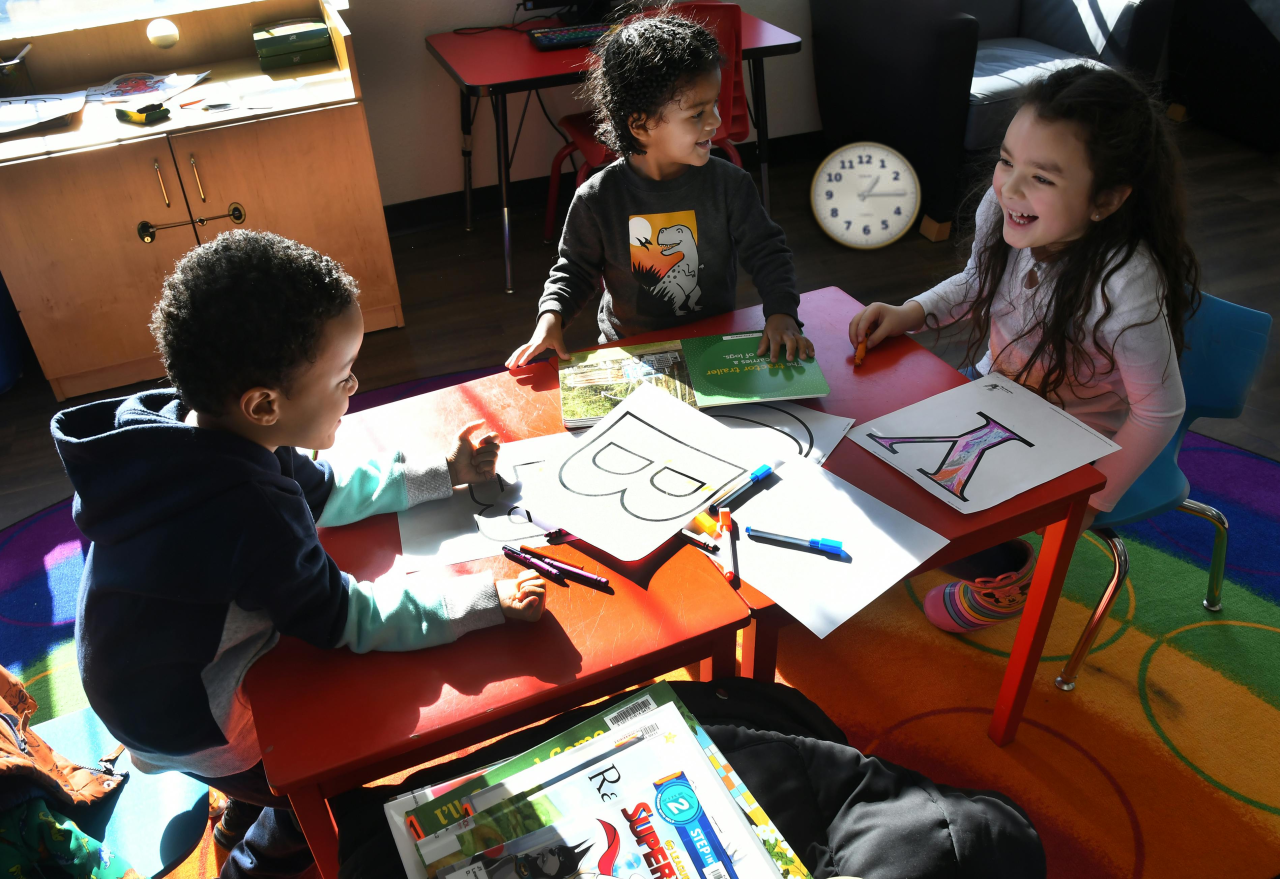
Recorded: **1:15**
